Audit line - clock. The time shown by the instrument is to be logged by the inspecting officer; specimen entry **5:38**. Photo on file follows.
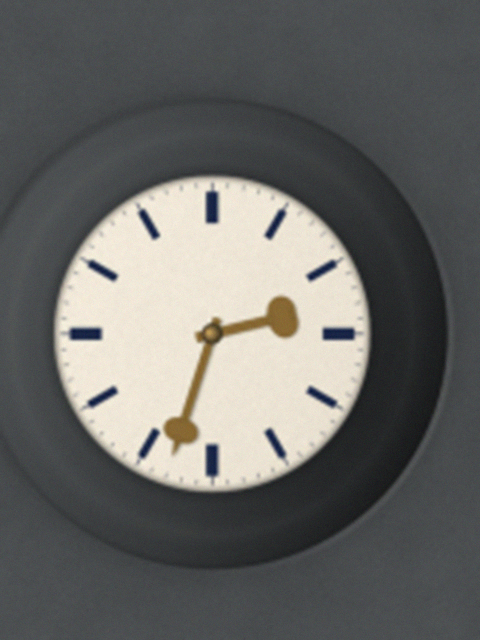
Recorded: **2:33**
